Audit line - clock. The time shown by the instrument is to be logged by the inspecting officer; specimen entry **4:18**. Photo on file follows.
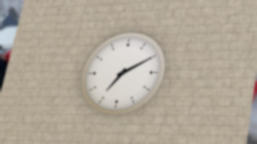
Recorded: **7:10**
